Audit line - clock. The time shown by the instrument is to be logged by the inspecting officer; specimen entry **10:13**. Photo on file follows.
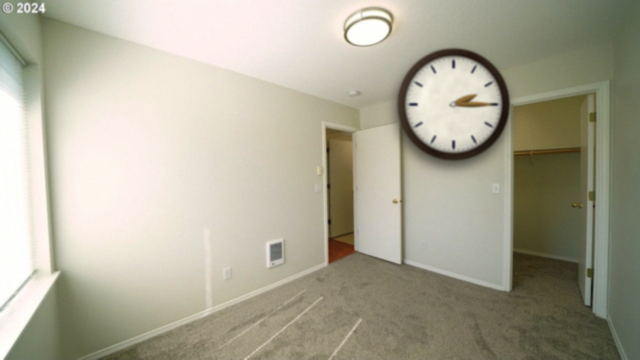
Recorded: **2:15**
